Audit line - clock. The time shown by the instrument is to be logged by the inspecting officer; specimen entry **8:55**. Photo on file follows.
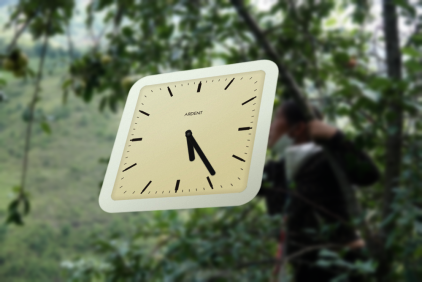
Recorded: **5:24**
